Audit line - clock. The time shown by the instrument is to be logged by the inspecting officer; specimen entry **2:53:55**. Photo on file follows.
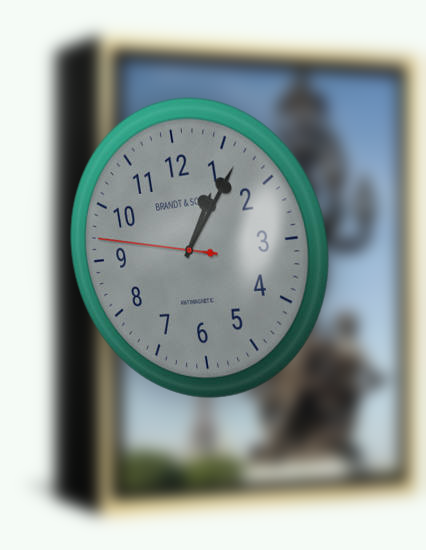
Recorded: **1:06:47**
